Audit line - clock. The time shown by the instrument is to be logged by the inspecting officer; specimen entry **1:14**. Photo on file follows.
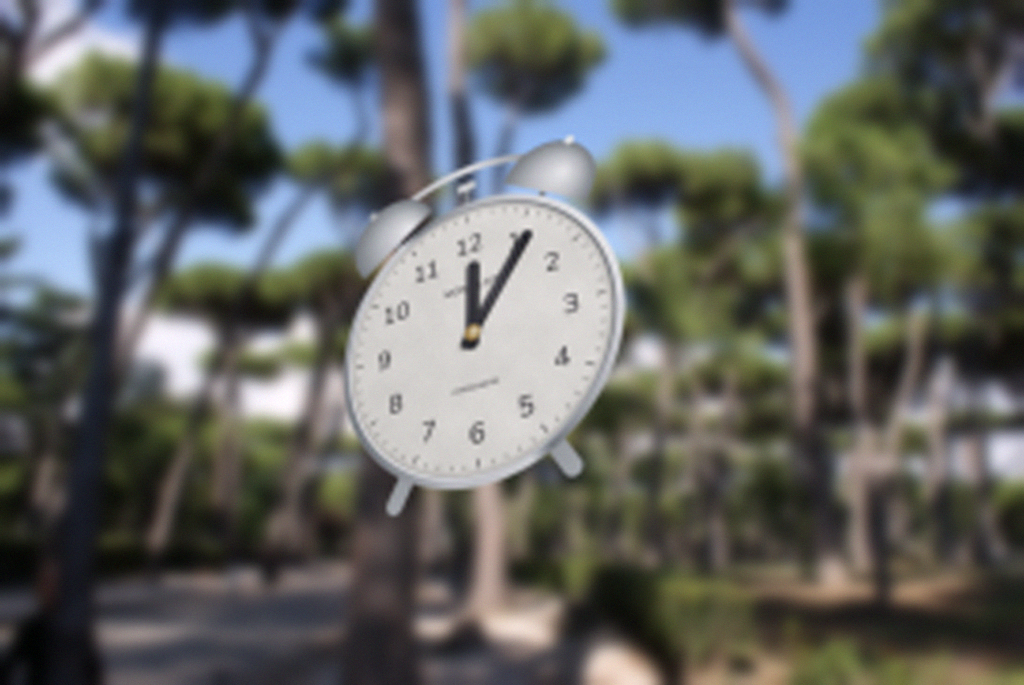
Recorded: **12:06**
